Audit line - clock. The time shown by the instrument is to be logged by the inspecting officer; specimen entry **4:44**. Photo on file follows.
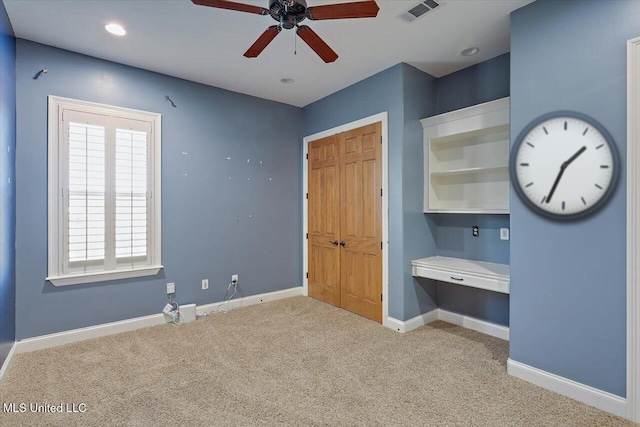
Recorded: **1:34**
